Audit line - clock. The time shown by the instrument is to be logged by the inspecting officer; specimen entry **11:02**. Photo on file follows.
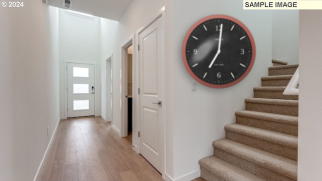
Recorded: **7:01**
